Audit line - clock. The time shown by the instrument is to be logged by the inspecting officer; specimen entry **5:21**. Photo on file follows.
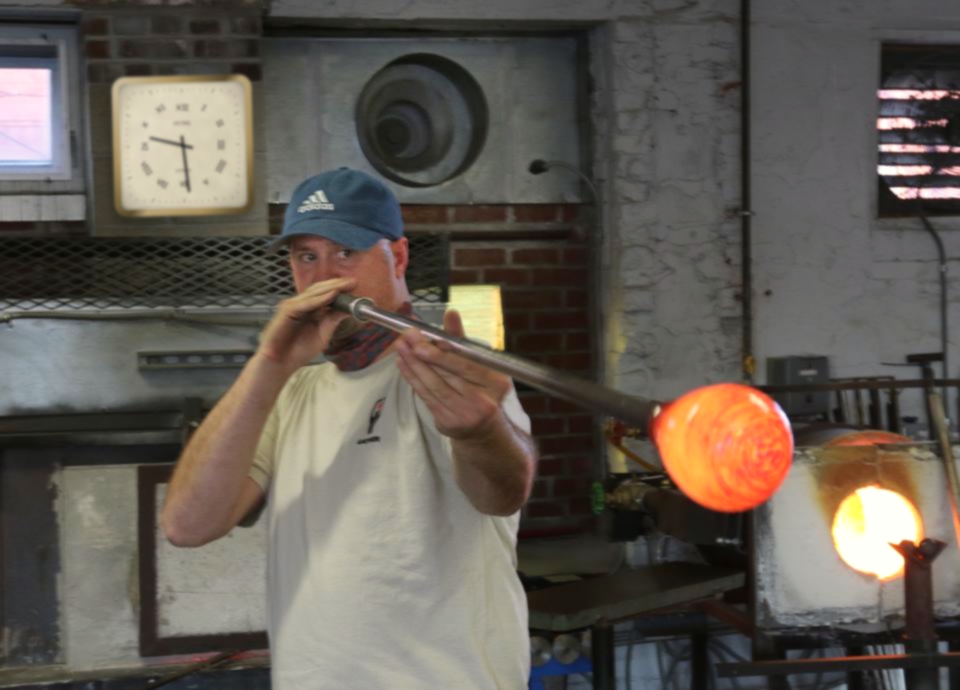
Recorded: **9:29**
